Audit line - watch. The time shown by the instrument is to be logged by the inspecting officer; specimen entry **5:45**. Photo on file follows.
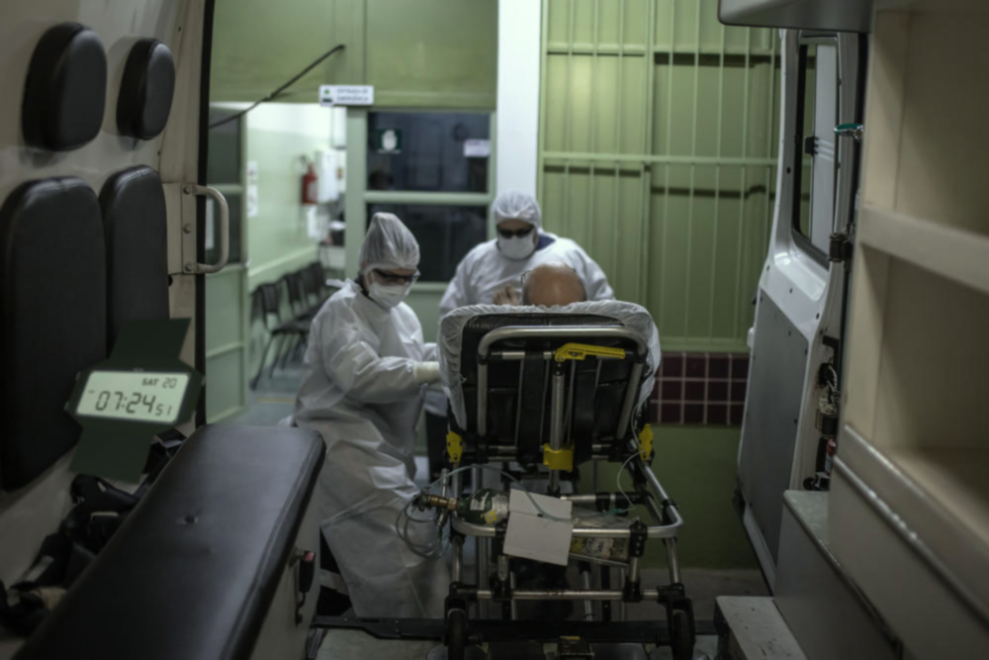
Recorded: **7:24**
